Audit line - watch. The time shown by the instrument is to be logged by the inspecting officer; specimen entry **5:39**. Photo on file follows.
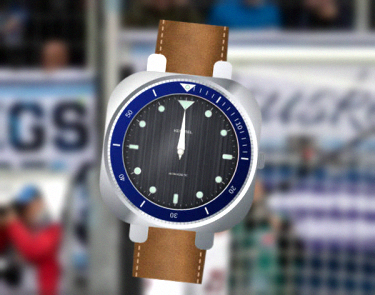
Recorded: **12:00**
